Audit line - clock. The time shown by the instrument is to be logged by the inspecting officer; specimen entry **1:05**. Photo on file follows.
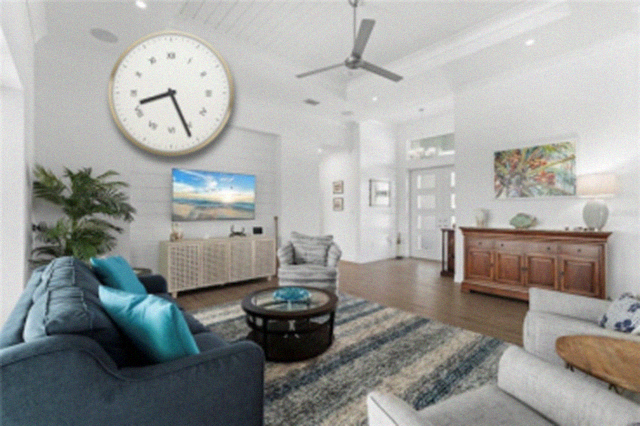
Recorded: **8:26**
